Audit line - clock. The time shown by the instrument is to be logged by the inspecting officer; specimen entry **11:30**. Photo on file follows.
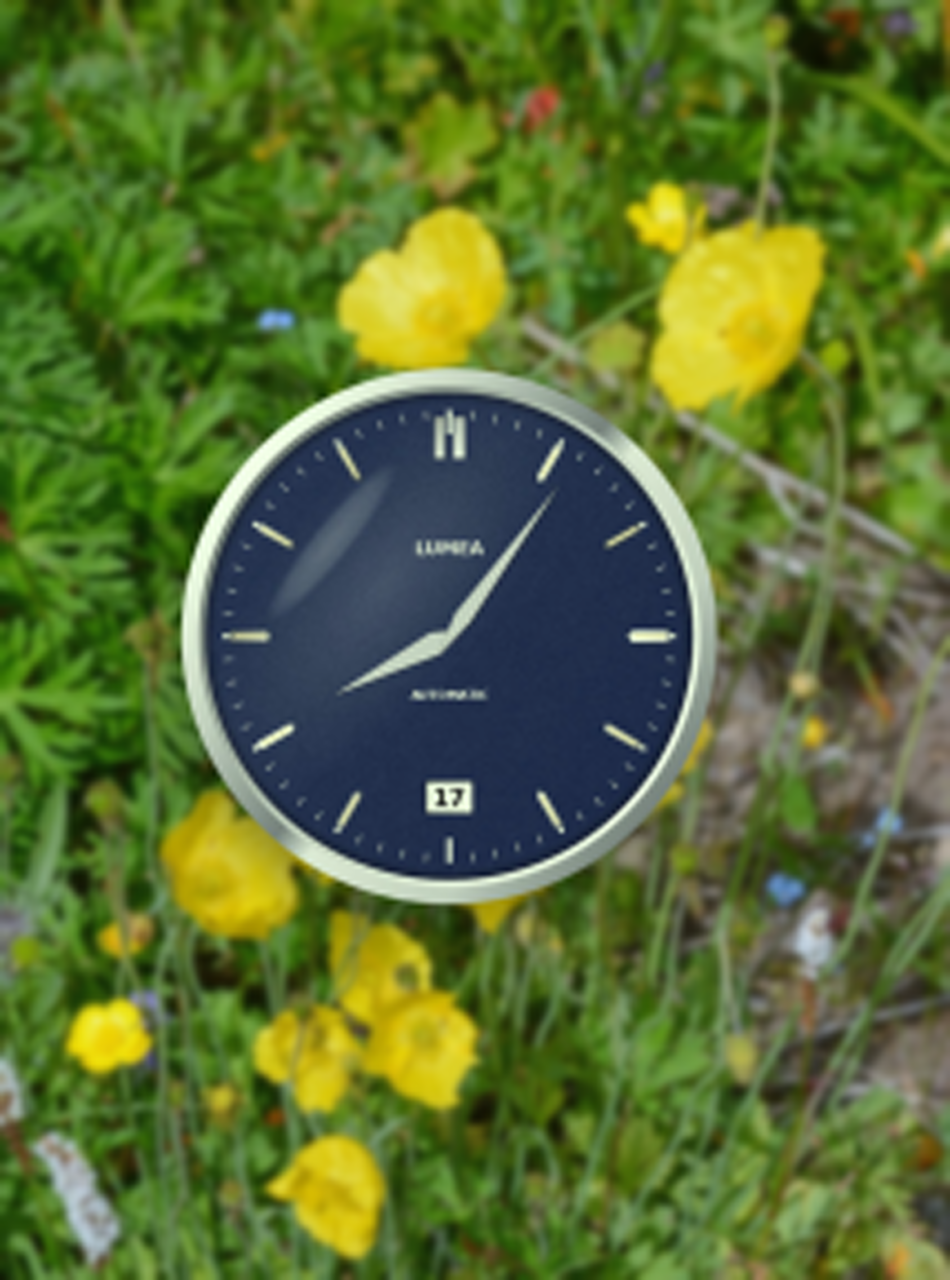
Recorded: **8:06**
